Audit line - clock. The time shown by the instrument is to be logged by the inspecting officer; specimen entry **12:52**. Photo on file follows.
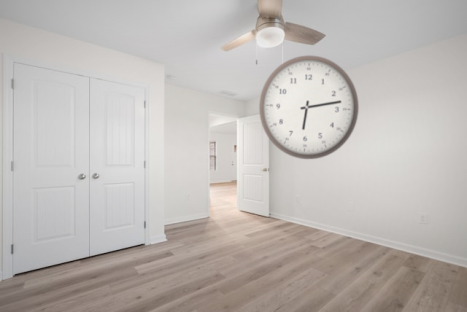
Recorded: **6:13**
